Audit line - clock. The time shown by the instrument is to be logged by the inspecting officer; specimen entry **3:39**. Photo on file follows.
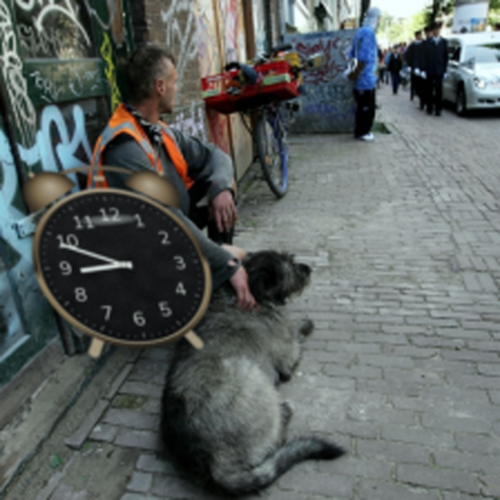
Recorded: **8:49**
